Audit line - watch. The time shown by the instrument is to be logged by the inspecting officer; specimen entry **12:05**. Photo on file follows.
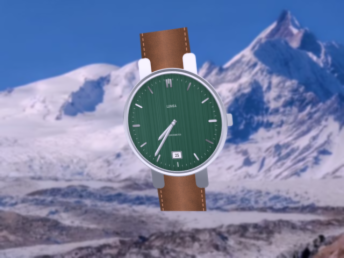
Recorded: **7:36**
